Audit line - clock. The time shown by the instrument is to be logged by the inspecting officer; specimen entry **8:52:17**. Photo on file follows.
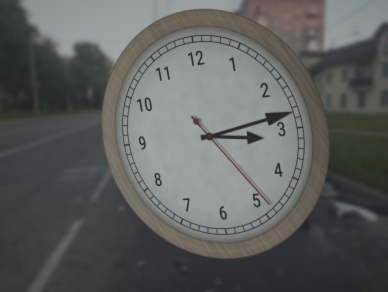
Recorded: **3:13:24**
